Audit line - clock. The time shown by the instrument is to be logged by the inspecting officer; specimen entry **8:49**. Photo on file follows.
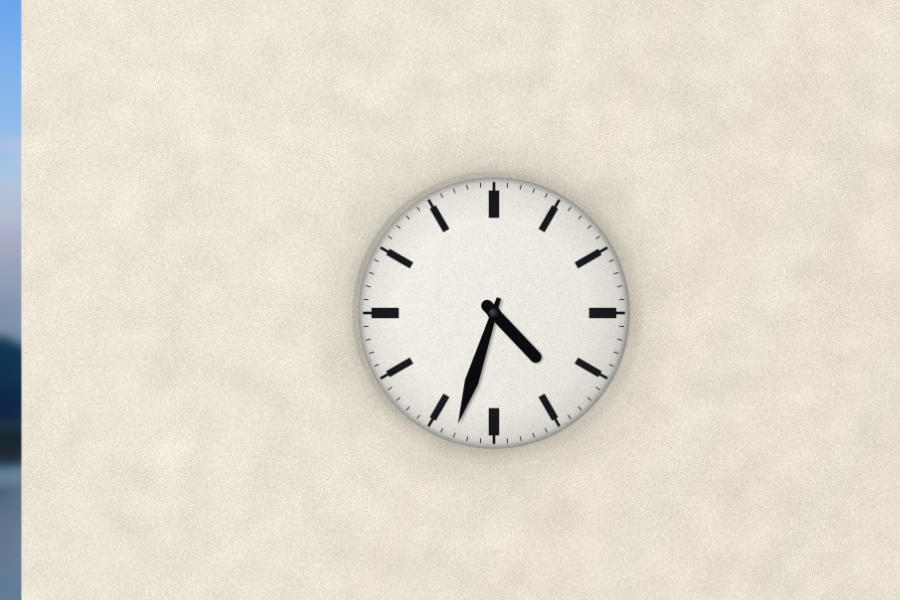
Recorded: **4:33**
